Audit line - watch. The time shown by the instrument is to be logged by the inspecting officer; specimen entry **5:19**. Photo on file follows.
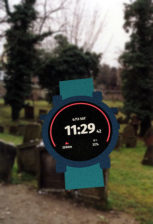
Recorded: **11:29**
